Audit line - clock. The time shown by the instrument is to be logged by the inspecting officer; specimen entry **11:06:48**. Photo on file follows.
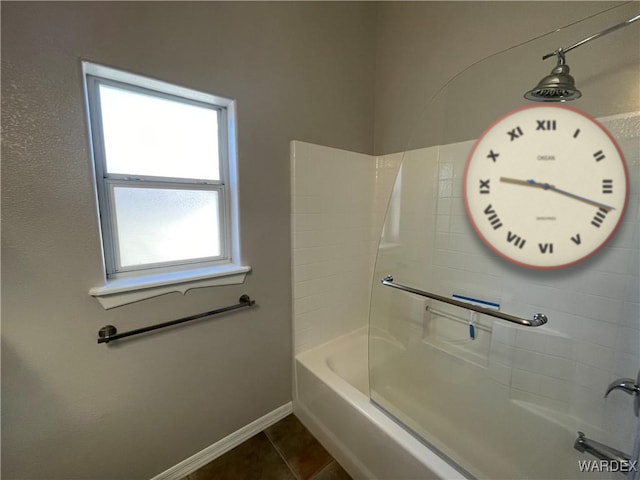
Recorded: **9:18:18**
